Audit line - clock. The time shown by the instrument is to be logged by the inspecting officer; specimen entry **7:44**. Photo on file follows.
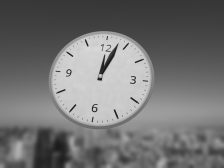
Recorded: **12:03**
